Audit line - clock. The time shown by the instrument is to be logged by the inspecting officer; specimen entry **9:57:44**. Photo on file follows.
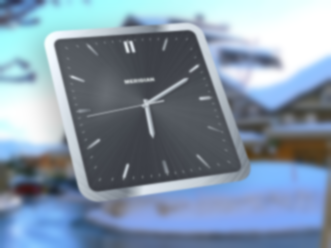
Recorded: **6:10:44**
